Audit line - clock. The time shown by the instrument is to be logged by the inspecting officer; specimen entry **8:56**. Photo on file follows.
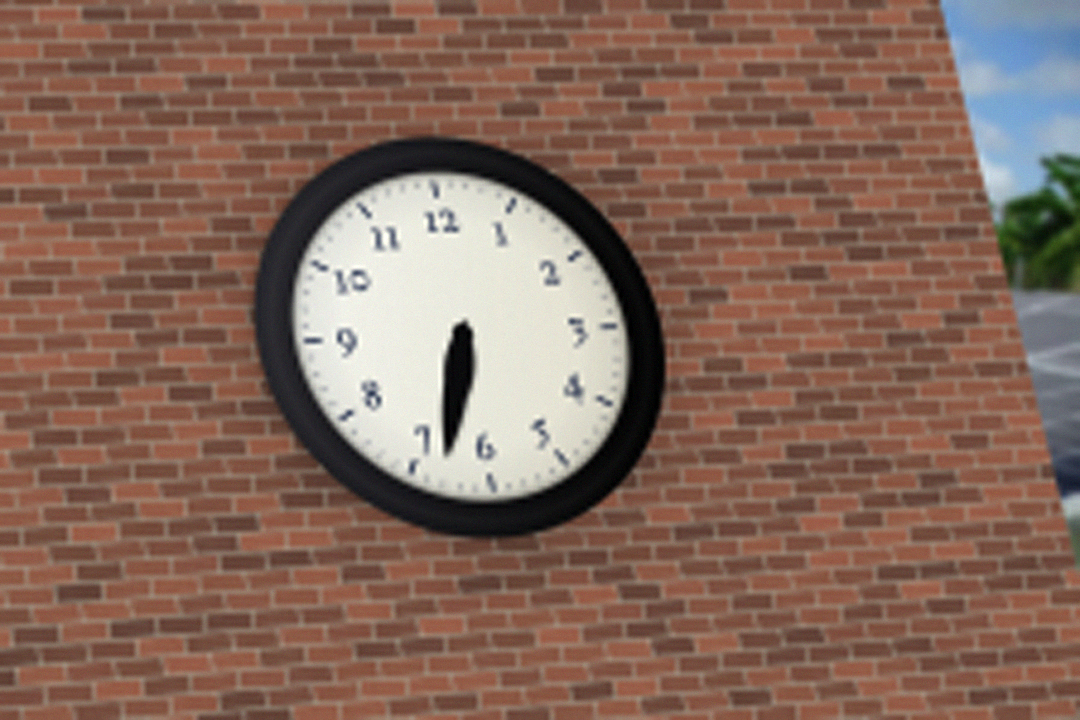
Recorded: **6:33**
